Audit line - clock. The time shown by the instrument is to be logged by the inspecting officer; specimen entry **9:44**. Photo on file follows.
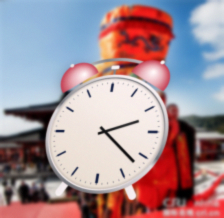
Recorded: **2:22**
